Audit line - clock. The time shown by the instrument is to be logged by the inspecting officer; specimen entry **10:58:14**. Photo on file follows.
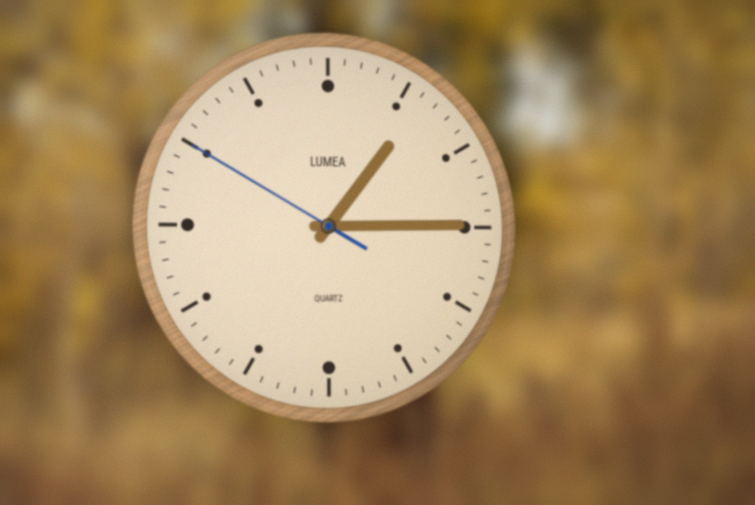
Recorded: **1:14:50**
